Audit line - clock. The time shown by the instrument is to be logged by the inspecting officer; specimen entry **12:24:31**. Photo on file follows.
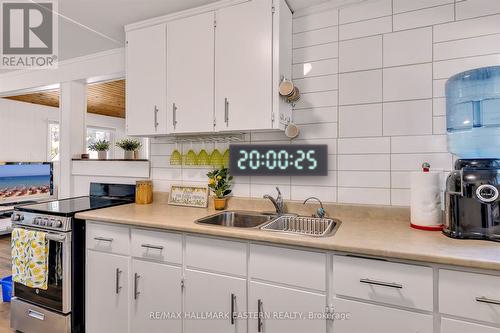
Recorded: **20:00:25**
